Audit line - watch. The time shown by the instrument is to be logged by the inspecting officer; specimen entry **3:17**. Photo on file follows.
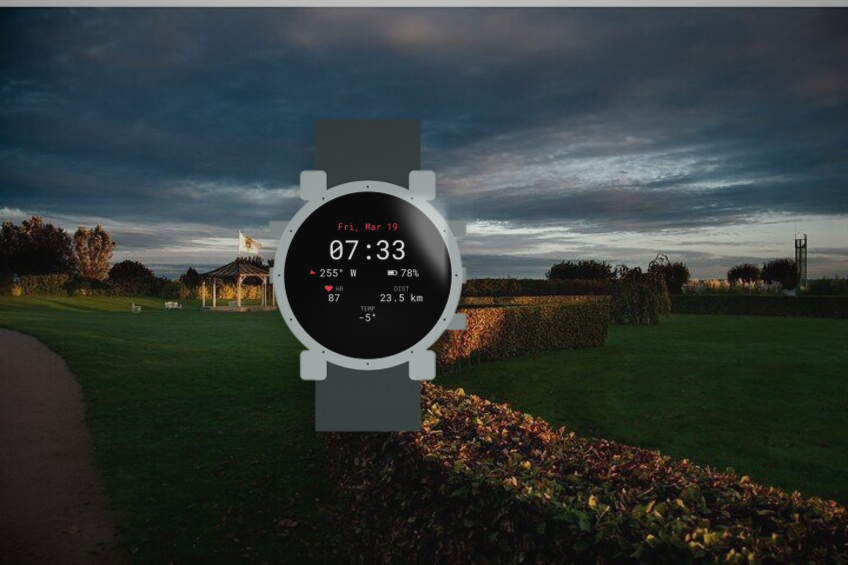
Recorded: **7:33**
